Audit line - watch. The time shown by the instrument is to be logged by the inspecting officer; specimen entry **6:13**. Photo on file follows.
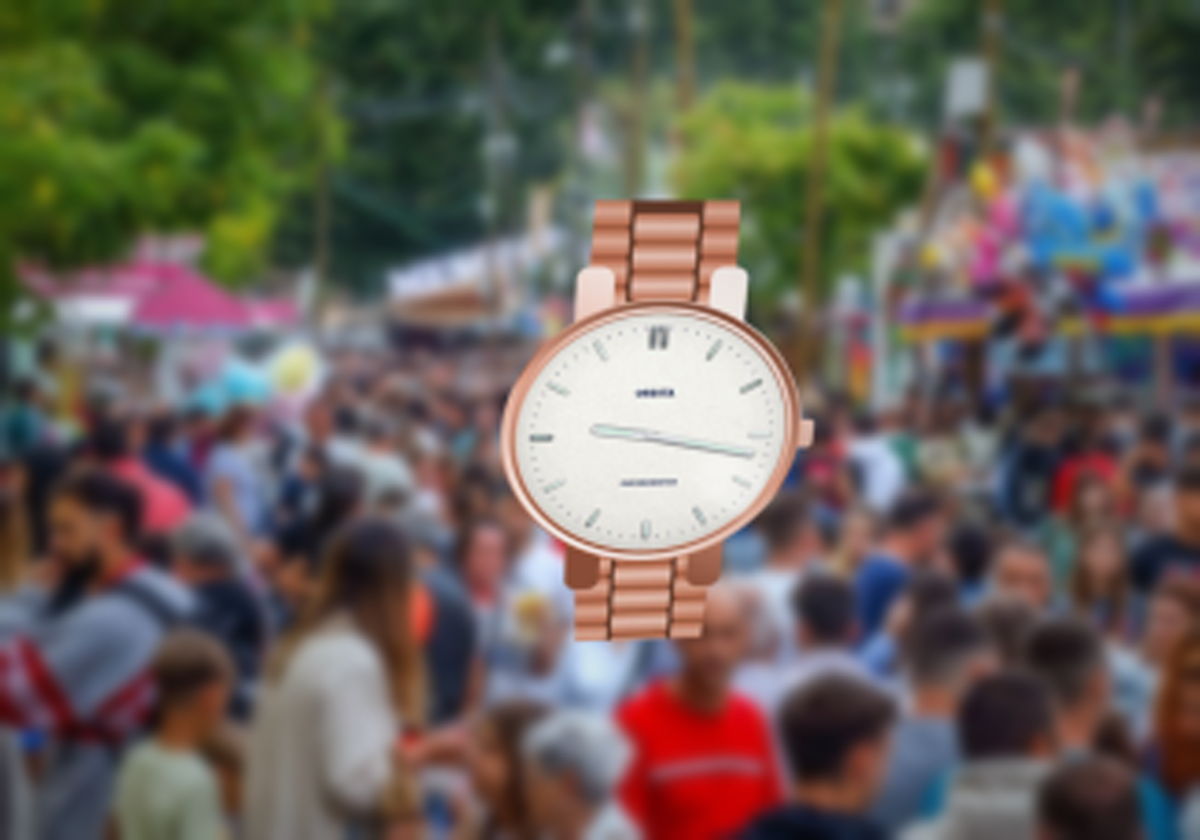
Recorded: **9:17**
